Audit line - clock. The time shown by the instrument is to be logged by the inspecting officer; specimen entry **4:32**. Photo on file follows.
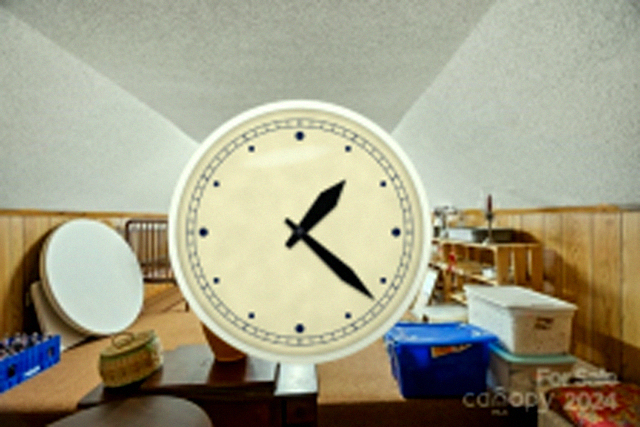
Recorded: **1:22**
